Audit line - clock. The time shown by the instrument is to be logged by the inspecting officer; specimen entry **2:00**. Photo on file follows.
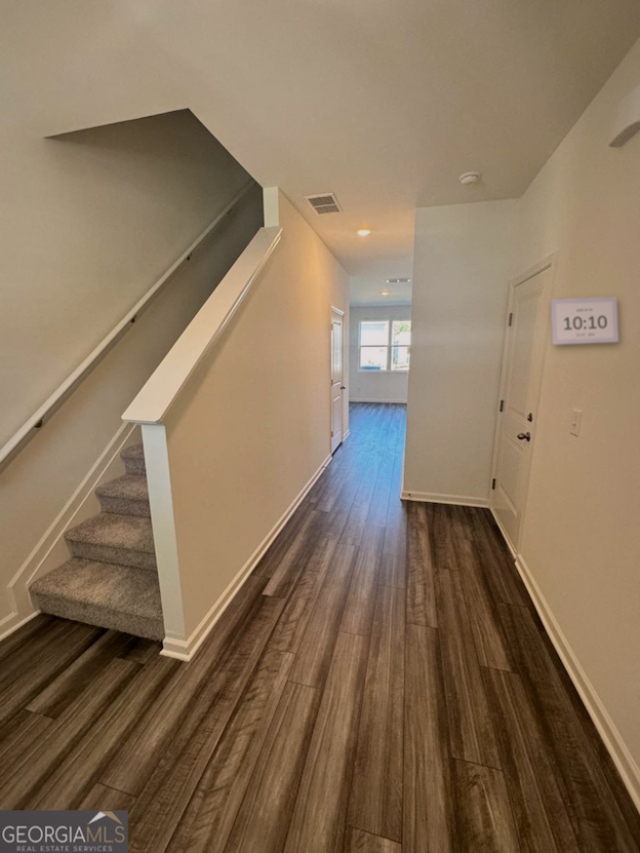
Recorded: **10:10**
